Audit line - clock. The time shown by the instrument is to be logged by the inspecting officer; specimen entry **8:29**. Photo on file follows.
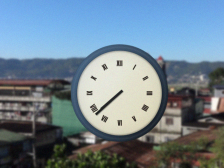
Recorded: **7:38**
